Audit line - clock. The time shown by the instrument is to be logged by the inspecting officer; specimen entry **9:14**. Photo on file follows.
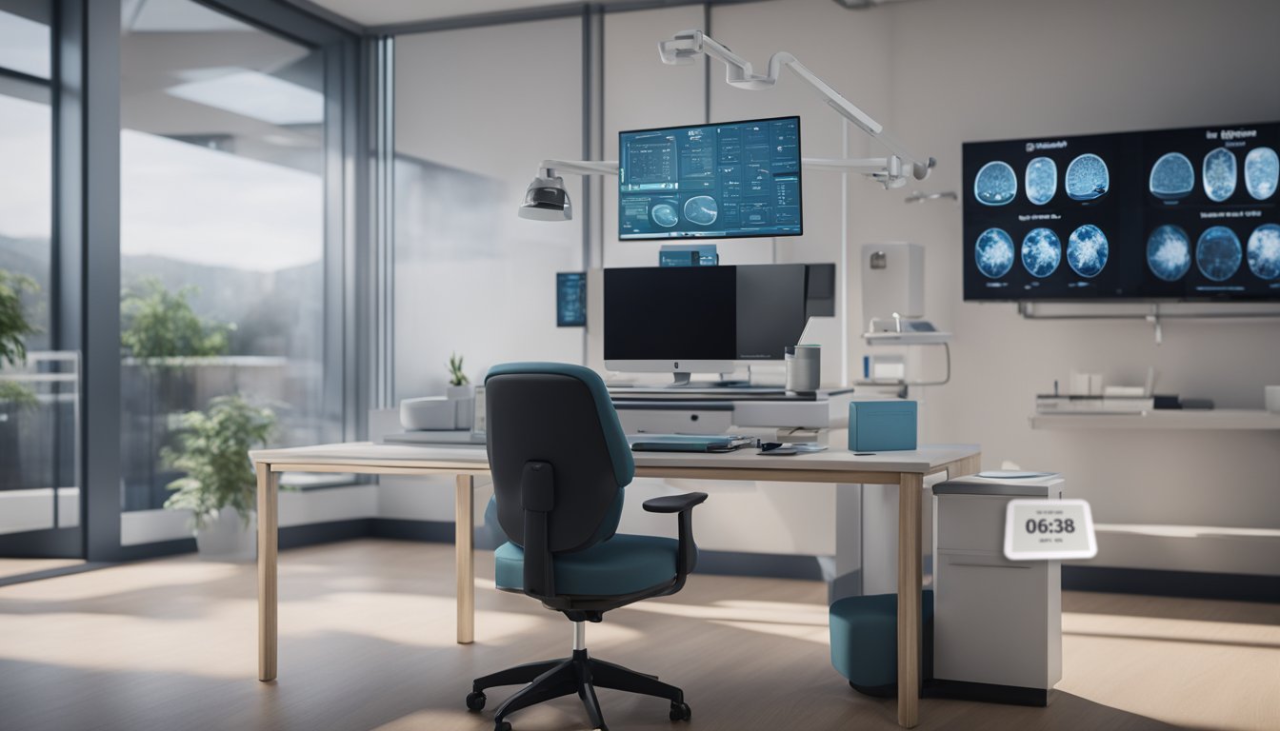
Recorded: **6:38**
